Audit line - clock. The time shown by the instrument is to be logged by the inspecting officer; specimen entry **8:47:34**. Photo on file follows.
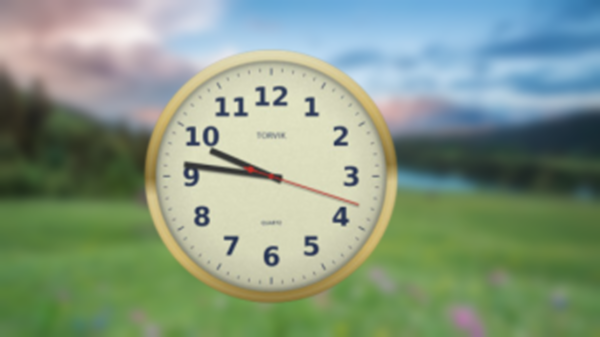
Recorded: **9:46:18**
